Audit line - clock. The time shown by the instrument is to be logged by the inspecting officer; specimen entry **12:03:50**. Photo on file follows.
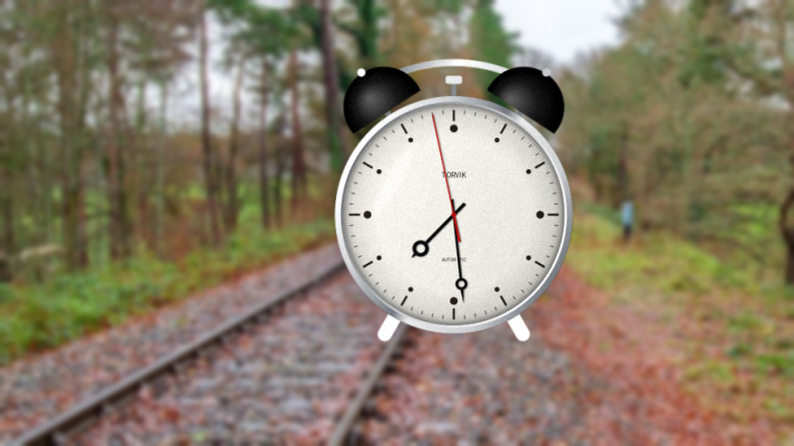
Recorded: **7:28:58**
